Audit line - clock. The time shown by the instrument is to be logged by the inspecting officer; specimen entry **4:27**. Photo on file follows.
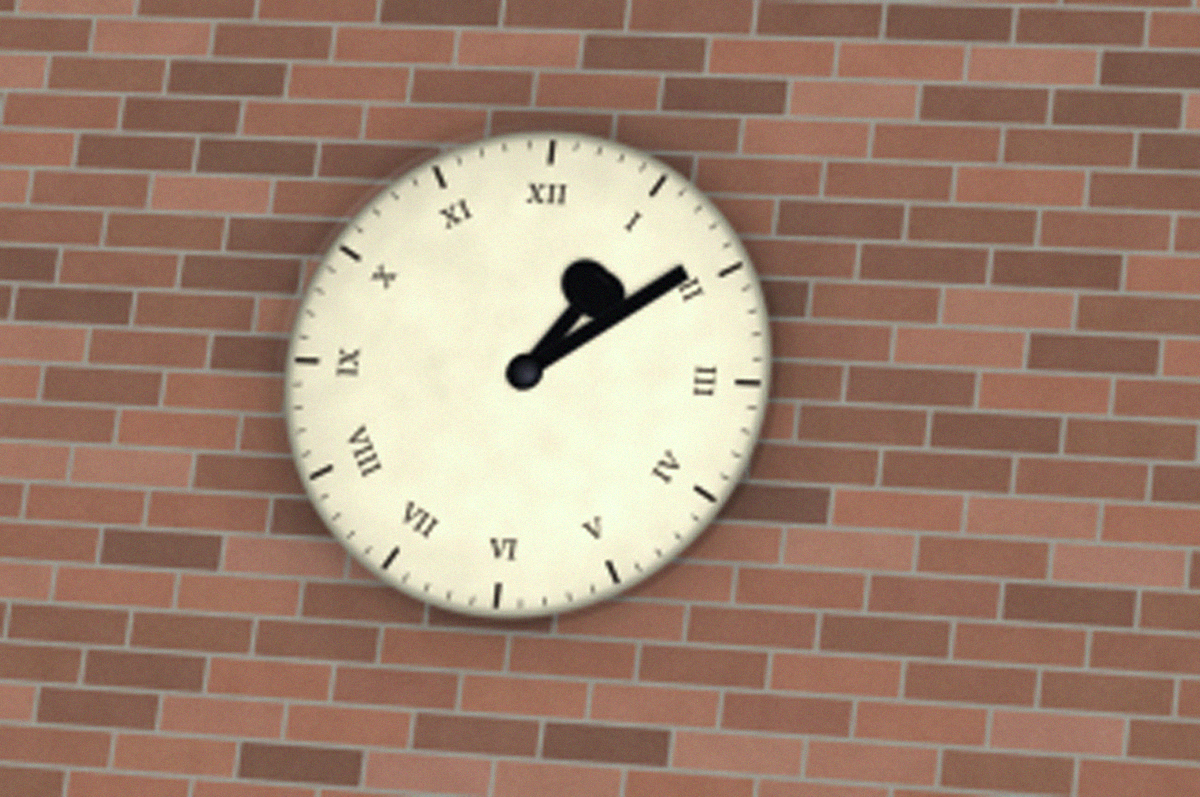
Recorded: **1:09**
